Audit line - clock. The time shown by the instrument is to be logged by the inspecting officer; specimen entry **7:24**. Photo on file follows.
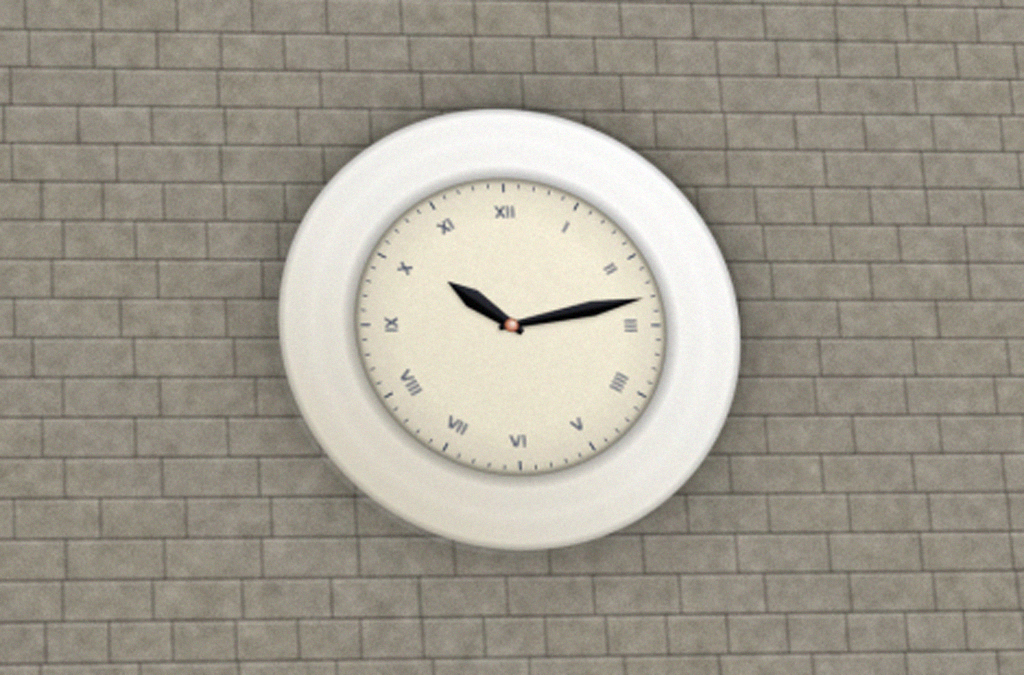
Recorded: **10:13**
